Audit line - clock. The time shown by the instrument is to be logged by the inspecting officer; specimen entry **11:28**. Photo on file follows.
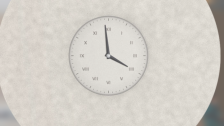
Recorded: **3:59**
